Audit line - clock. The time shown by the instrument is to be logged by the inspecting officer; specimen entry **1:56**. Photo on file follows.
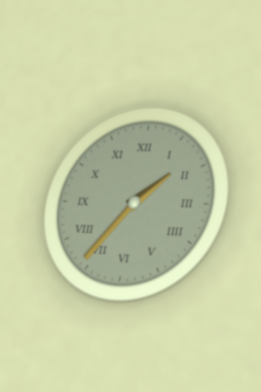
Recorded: **1:36**
